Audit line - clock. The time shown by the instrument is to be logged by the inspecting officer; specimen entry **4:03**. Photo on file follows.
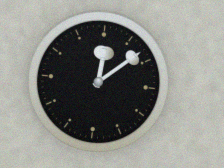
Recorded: **12:08**
